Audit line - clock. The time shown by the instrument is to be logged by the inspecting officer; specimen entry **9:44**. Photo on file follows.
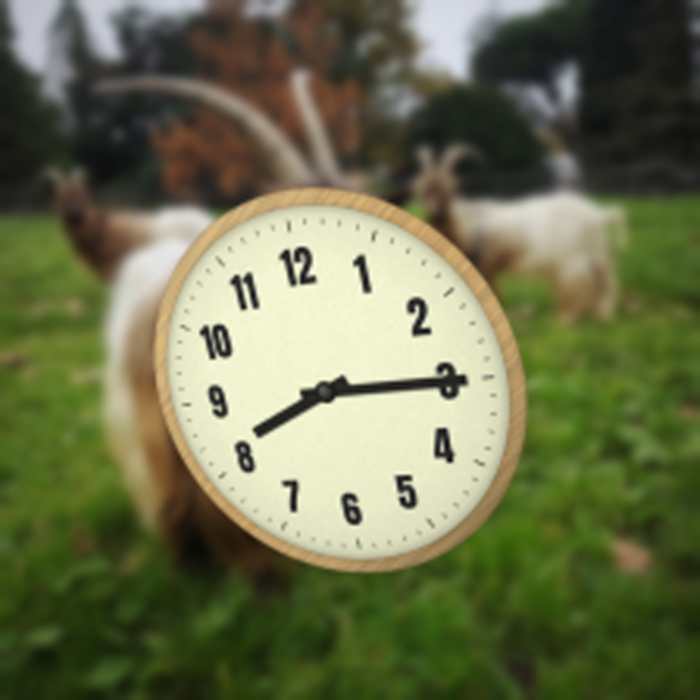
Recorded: **8:15**
